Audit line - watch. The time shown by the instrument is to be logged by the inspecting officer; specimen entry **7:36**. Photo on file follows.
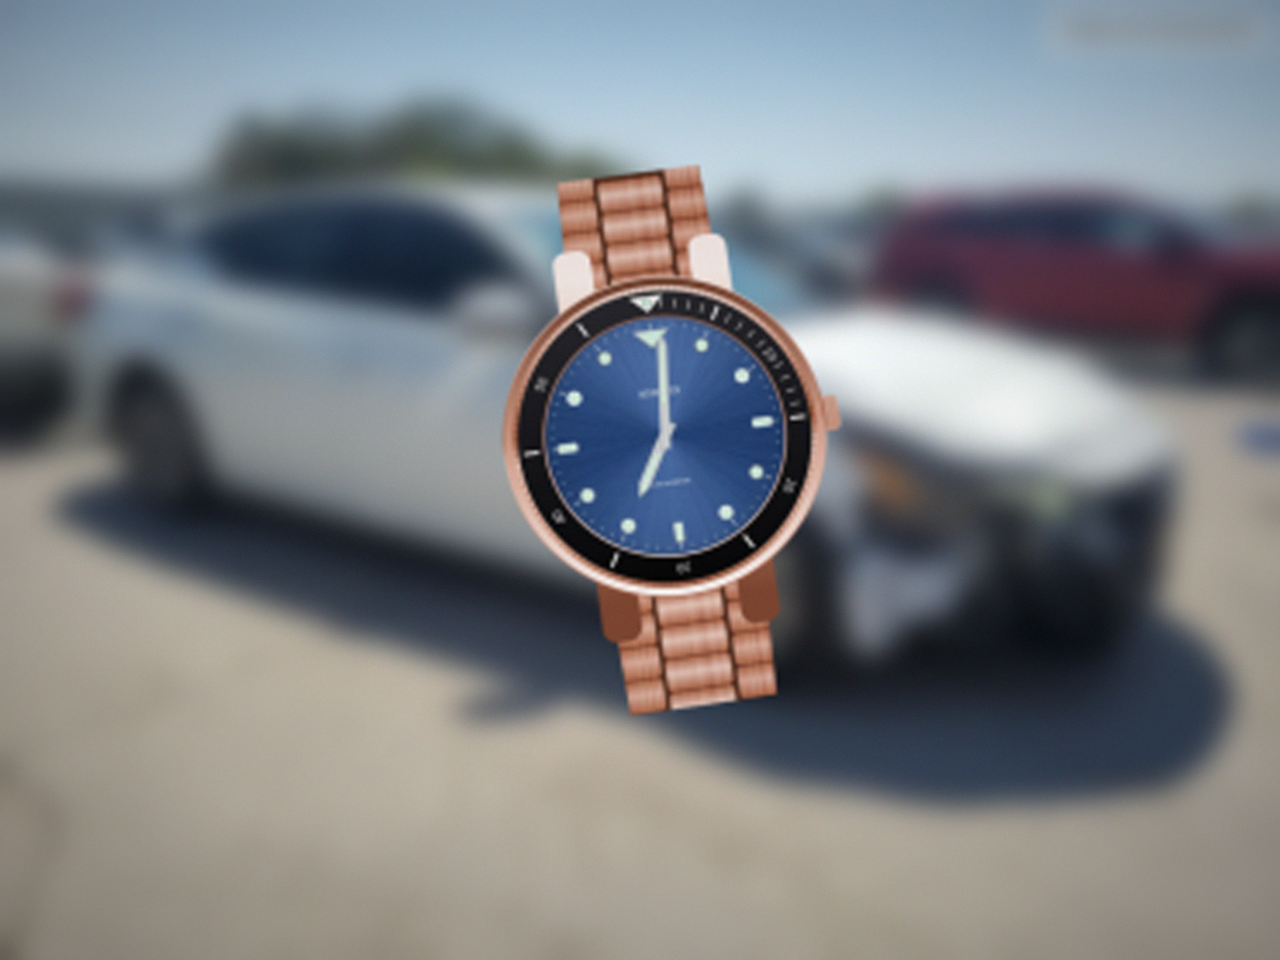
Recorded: **7:01**
